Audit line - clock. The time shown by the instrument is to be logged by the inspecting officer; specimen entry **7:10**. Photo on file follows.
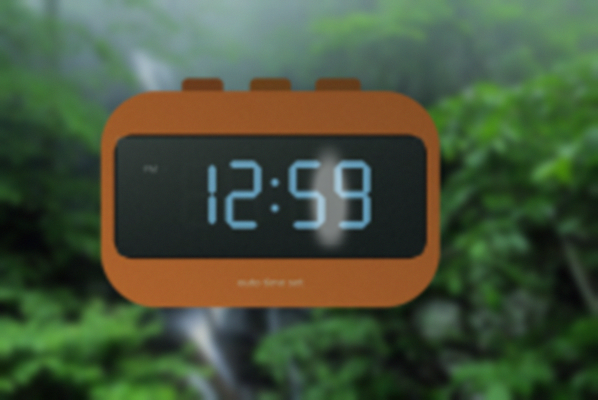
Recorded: **12:59**
